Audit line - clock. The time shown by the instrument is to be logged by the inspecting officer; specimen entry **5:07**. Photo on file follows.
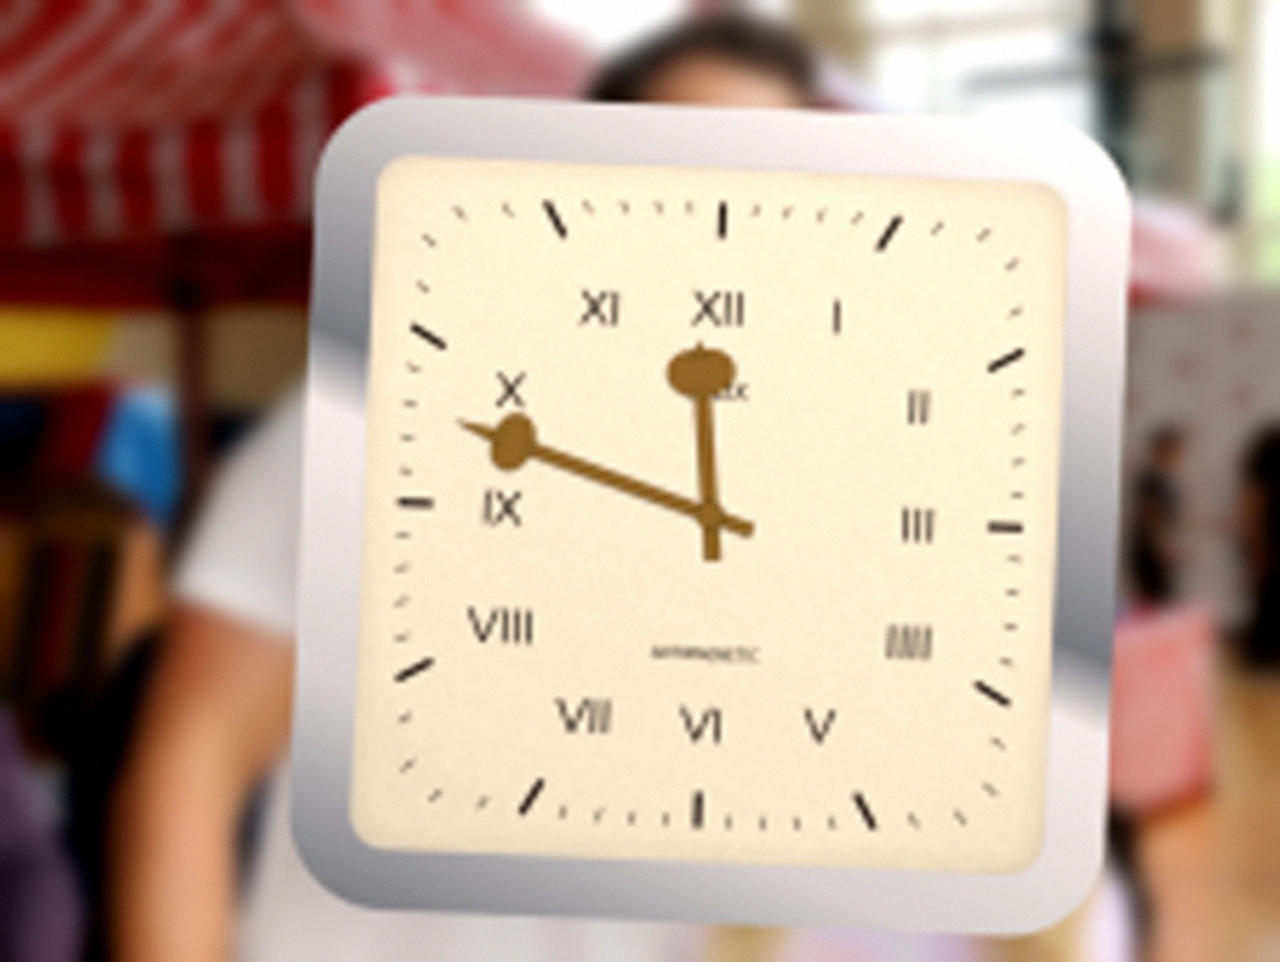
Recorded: **11:48**
